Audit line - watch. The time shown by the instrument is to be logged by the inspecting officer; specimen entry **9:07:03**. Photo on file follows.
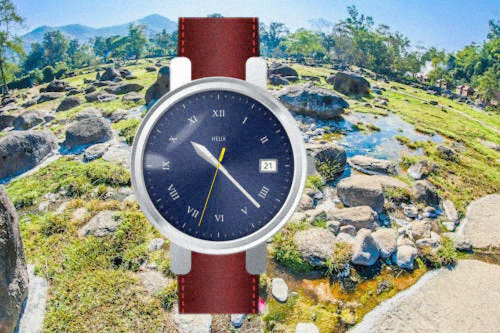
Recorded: **10:22:33**
